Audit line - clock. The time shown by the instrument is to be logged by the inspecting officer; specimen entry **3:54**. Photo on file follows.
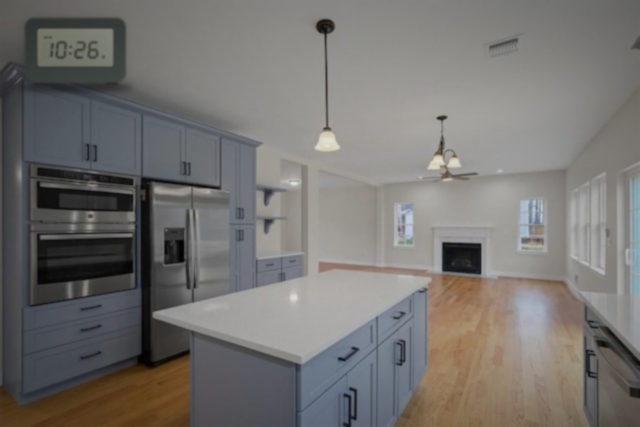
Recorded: **10:26**
